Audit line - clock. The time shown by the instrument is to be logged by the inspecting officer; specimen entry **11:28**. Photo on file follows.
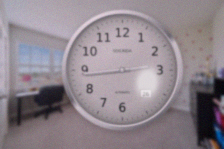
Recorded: **2:44**
